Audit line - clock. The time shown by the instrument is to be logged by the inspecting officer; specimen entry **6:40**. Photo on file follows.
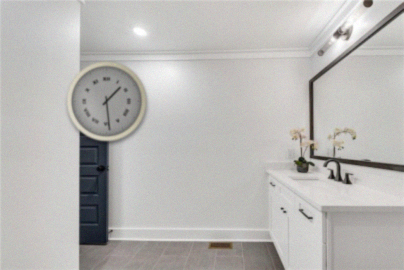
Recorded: **1:29**
